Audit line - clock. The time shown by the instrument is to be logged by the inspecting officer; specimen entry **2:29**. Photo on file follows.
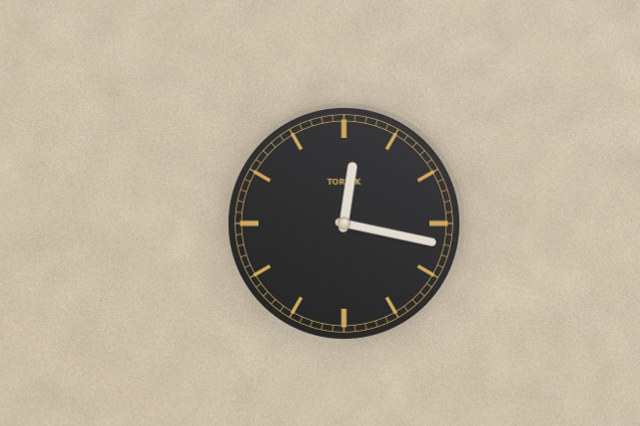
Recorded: **12:17**
